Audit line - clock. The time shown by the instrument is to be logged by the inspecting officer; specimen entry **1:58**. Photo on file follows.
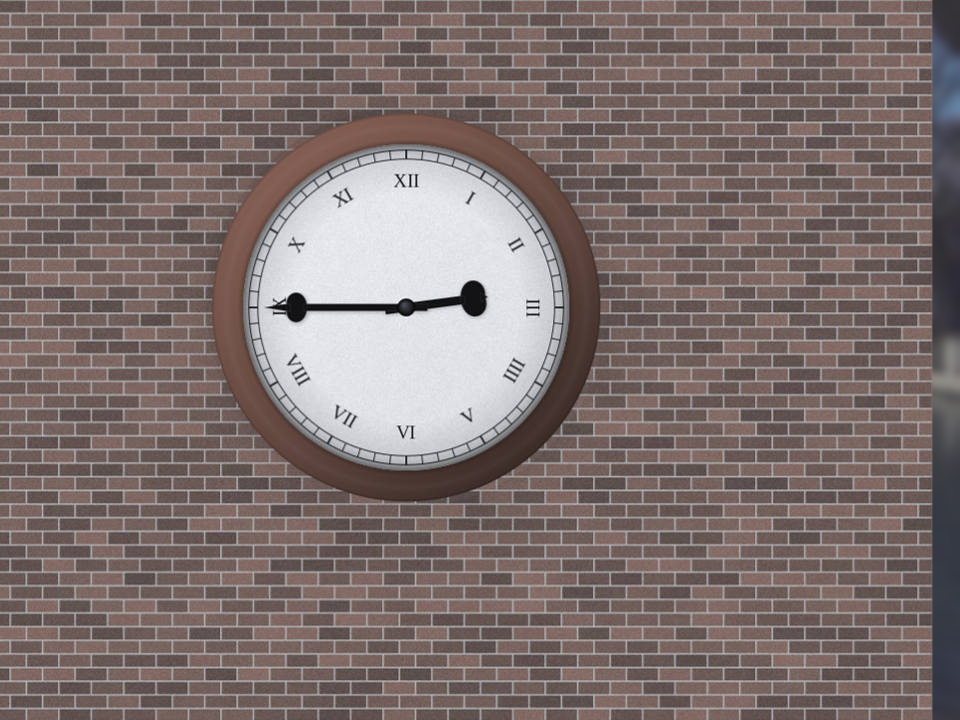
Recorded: **2:45**
